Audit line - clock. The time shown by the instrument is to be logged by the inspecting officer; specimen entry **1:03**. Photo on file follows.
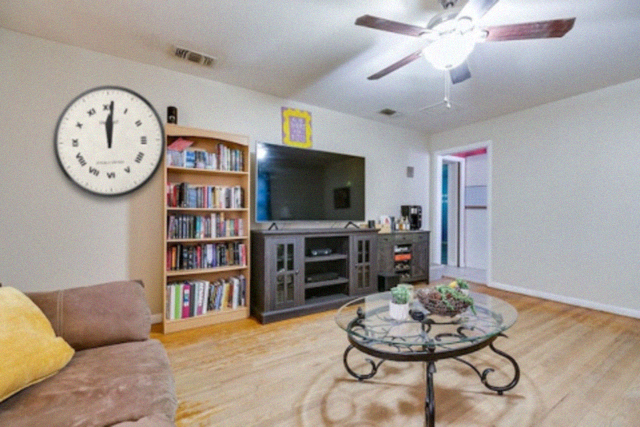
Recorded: **12:01**
